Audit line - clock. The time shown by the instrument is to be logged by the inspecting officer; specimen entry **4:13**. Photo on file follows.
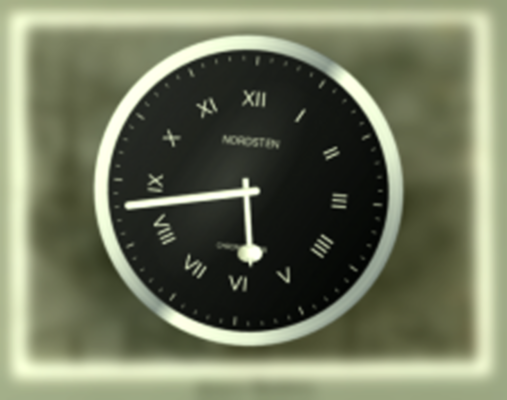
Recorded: **5:43**
